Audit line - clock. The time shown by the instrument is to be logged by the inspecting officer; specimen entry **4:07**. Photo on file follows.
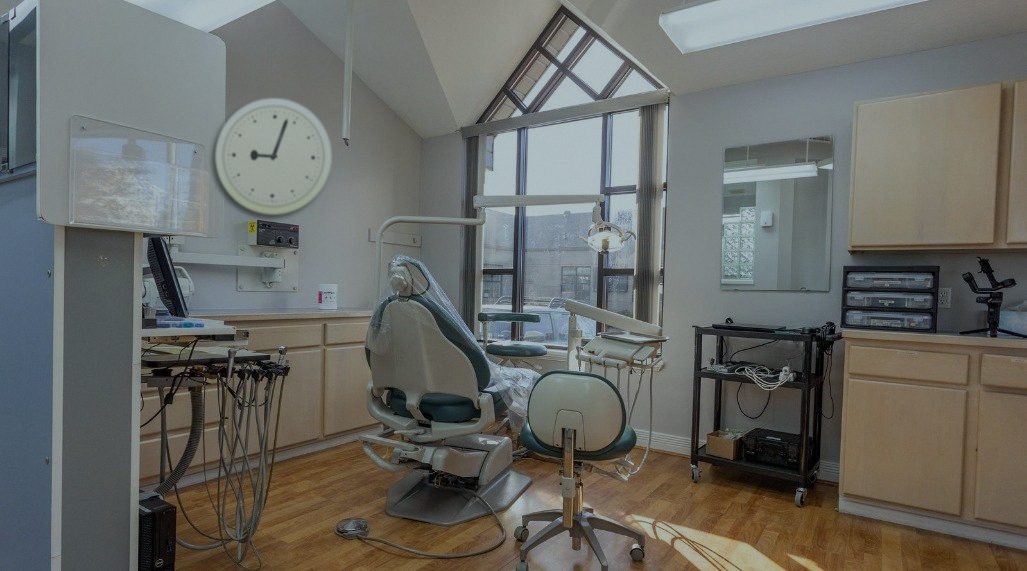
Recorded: **9:03**
